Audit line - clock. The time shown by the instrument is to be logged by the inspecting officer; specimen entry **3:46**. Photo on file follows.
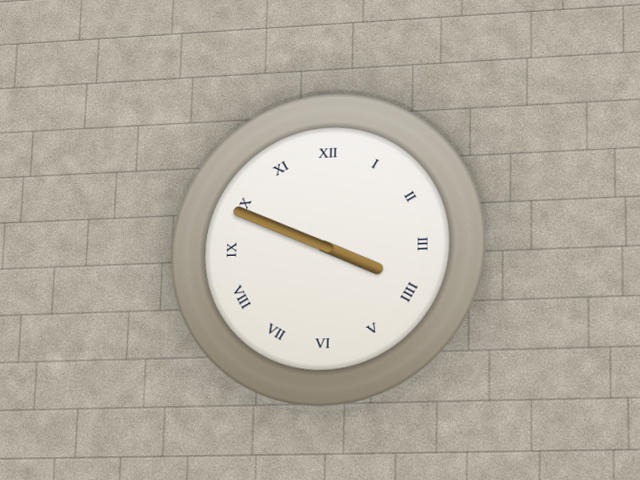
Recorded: **3:49**
